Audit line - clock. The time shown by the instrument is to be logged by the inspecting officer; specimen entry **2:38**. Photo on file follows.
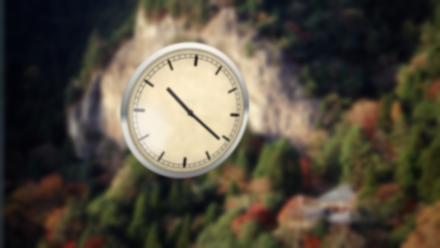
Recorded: **10:21**
